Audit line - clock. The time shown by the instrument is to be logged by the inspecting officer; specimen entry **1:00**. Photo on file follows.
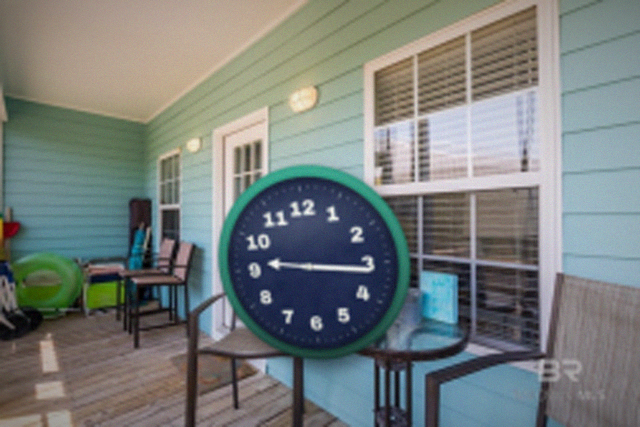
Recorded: **9:16**
